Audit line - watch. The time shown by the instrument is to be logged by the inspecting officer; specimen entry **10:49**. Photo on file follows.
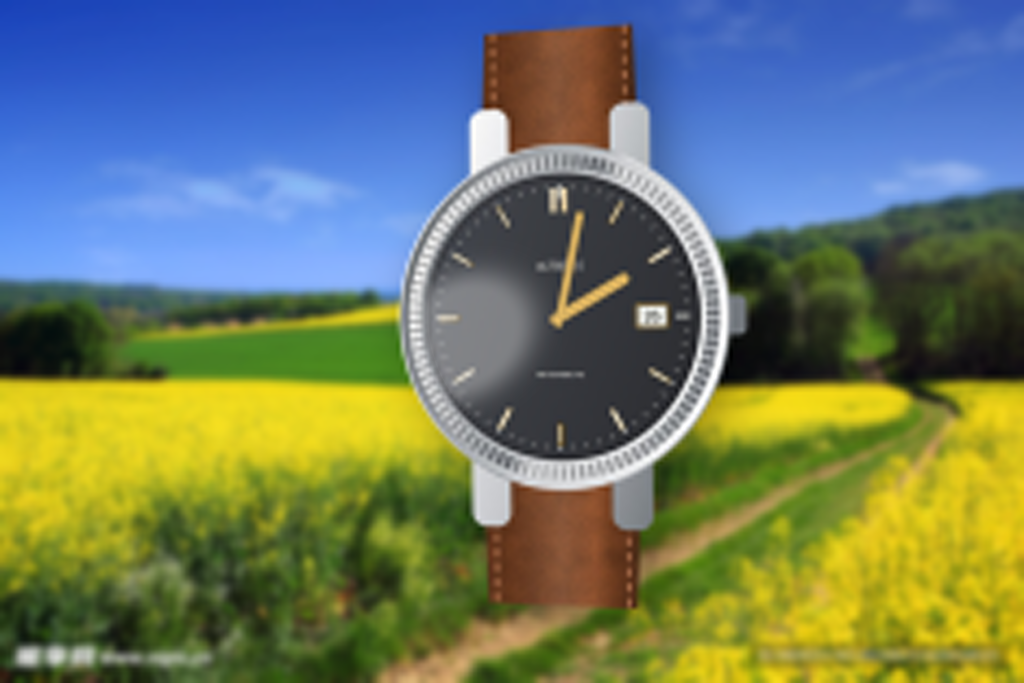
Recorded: **2:02**
